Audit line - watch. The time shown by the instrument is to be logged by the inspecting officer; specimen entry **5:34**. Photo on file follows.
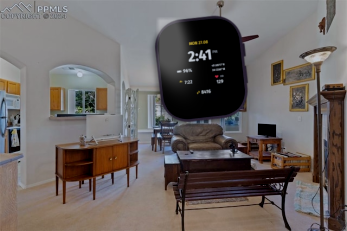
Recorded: **2:41**
